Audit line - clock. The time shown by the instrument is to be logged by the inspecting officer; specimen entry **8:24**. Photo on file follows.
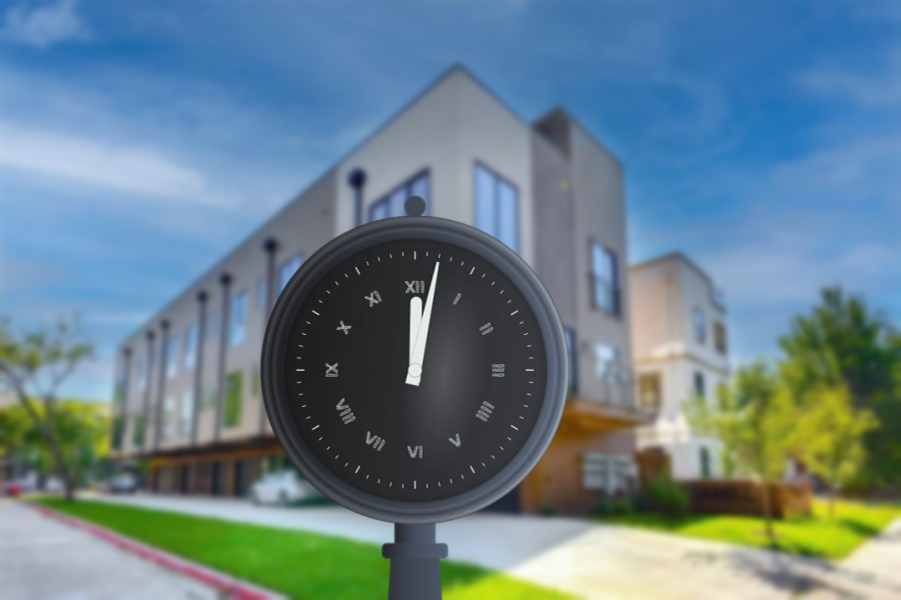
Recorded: **12:02**
